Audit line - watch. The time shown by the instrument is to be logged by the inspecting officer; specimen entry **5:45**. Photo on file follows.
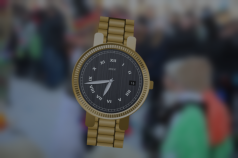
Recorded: **6:43**
